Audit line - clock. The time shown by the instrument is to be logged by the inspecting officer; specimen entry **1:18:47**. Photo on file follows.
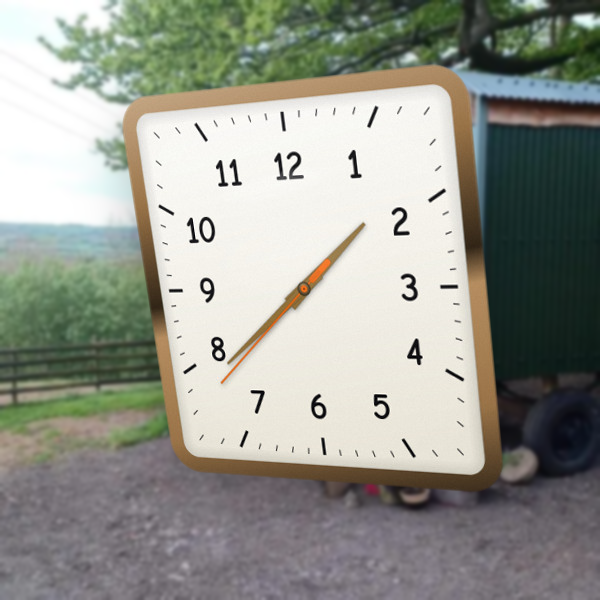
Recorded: **1:38:38**
